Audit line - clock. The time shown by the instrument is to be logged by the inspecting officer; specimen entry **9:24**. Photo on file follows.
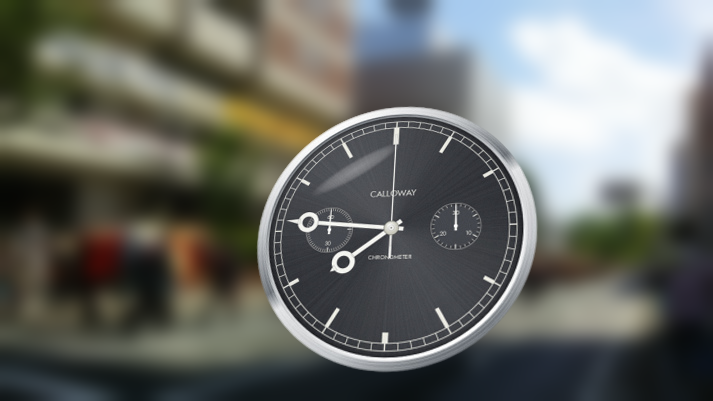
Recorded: **7:46**
